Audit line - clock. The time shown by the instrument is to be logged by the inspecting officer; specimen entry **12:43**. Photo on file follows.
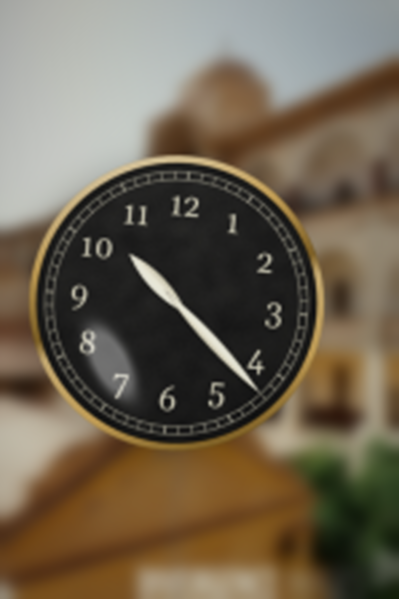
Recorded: **10:22**
